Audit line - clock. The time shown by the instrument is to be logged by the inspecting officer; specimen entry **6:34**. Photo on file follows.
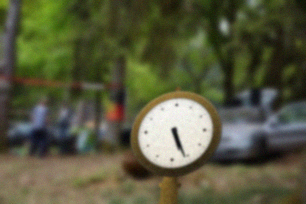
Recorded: **5:26**
